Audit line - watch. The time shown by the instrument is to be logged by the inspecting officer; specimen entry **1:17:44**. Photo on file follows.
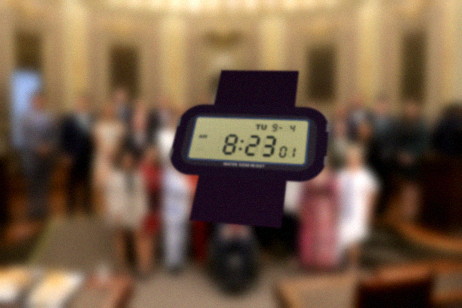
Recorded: **8:23:01**
